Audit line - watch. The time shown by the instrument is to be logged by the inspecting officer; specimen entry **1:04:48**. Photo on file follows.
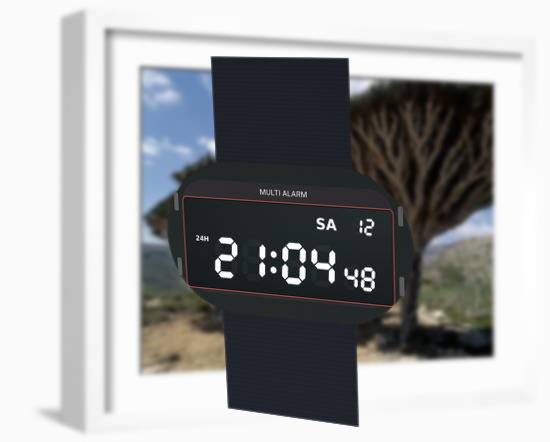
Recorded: **21:04:48**
